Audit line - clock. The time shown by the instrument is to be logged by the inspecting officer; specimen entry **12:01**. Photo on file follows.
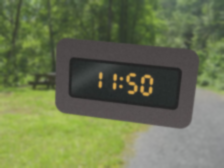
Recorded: **11:50**
